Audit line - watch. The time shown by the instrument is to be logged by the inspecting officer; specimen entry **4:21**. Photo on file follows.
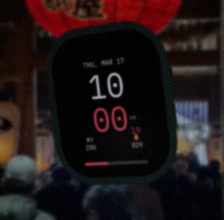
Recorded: **10:00**
